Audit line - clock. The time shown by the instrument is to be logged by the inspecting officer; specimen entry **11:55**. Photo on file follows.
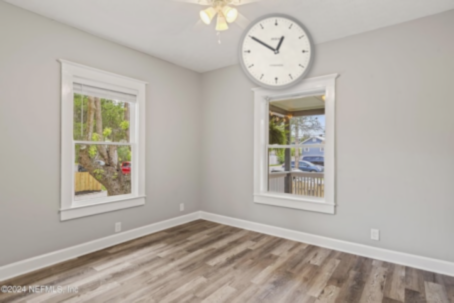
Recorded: **12:50**
